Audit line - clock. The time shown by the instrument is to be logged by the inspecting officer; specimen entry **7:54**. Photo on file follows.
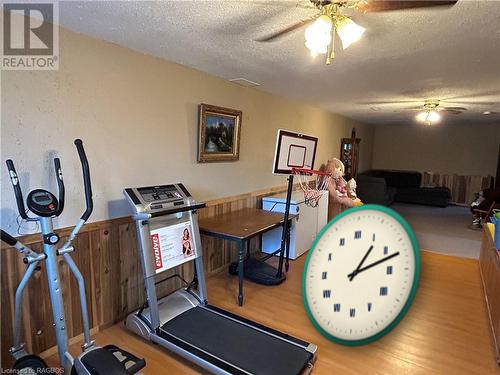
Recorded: **1:12**
